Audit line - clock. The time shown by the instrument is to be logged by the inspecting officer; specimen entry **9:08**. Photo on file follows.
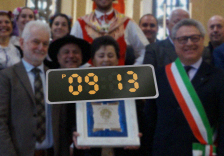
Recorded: **9:13**
